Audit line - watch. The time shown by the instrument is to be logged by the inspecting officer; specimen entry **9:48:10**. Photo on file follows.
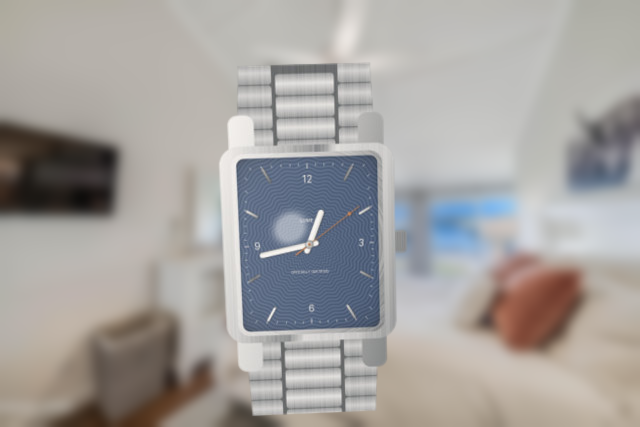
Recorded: **12:43:09**
